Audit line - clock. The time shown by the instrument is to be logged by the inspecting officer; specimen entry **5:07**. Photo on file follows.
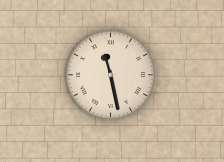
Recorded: **11:28**
